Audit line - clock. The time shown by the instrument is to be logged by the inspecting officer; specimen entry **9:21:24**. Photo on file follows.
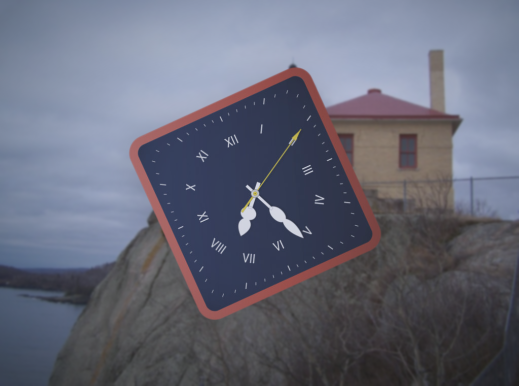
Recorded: **7:26:10**
